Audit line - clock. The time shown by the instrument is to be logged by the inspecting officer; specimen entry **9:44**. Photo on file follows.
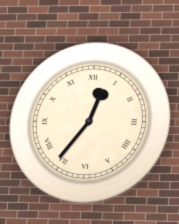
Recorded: **12:36**
